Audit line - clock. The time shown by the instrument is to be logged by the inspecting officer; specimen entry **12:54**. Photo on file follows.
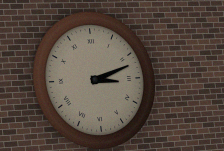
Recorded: **3:12**
